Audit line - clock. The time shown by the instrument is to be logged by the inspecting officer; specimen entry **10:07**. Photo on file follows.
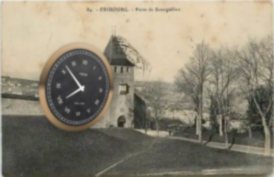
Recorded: **7:52**
